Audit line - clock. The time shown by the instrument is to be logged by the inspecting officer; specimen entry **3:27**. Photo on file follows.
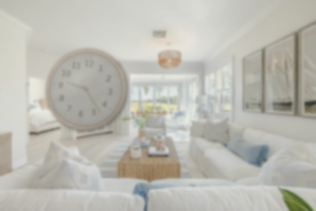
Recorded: **9:23**
